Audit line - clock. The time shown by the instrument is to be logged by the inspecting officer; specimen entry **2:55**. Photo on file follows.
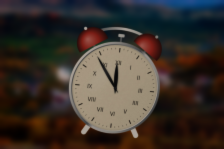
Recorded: **11:54**
